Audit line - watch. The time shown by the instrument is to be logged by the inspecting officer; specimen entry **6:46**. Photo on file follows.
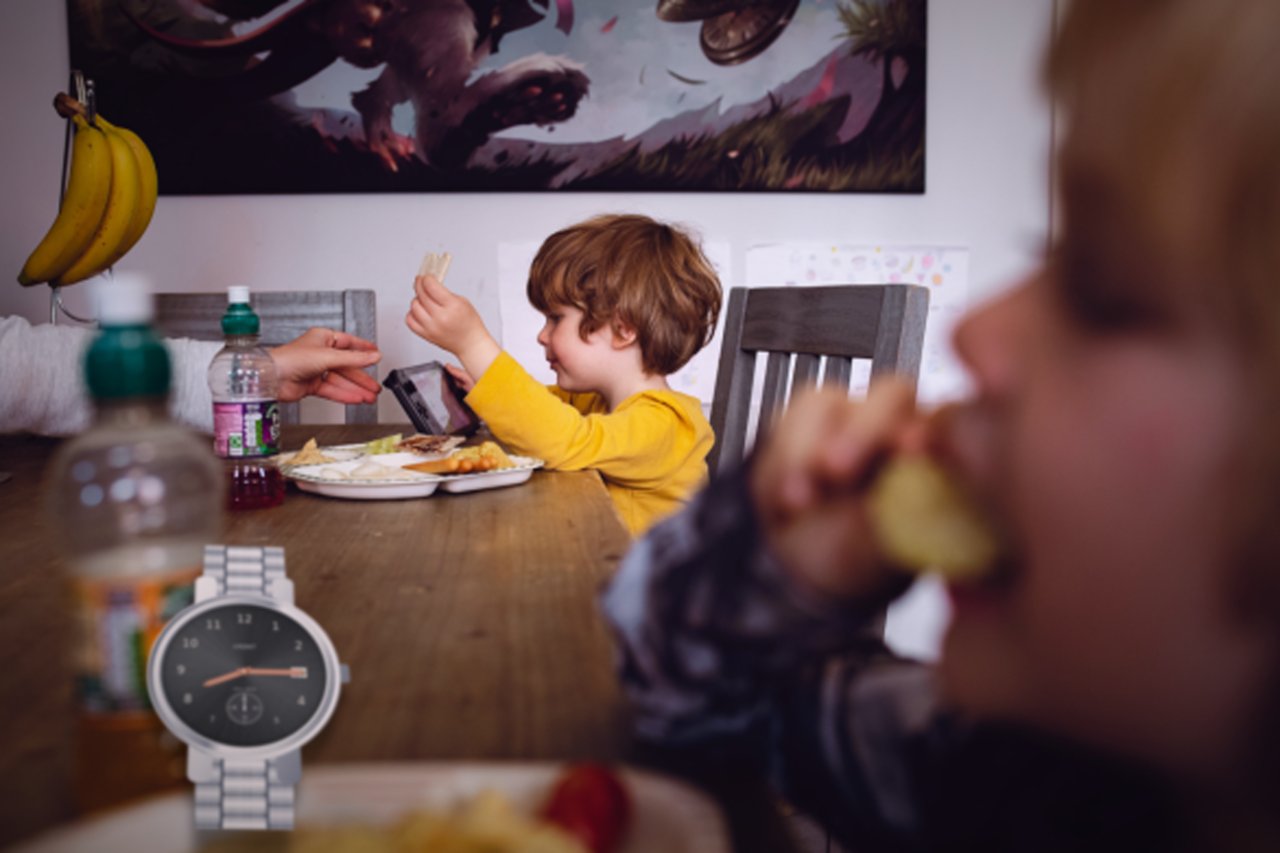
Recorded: **8:15**
